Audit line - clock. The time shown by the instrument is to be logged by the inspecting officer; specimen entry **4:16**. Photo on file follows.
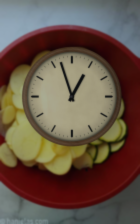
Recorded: **12:57**
